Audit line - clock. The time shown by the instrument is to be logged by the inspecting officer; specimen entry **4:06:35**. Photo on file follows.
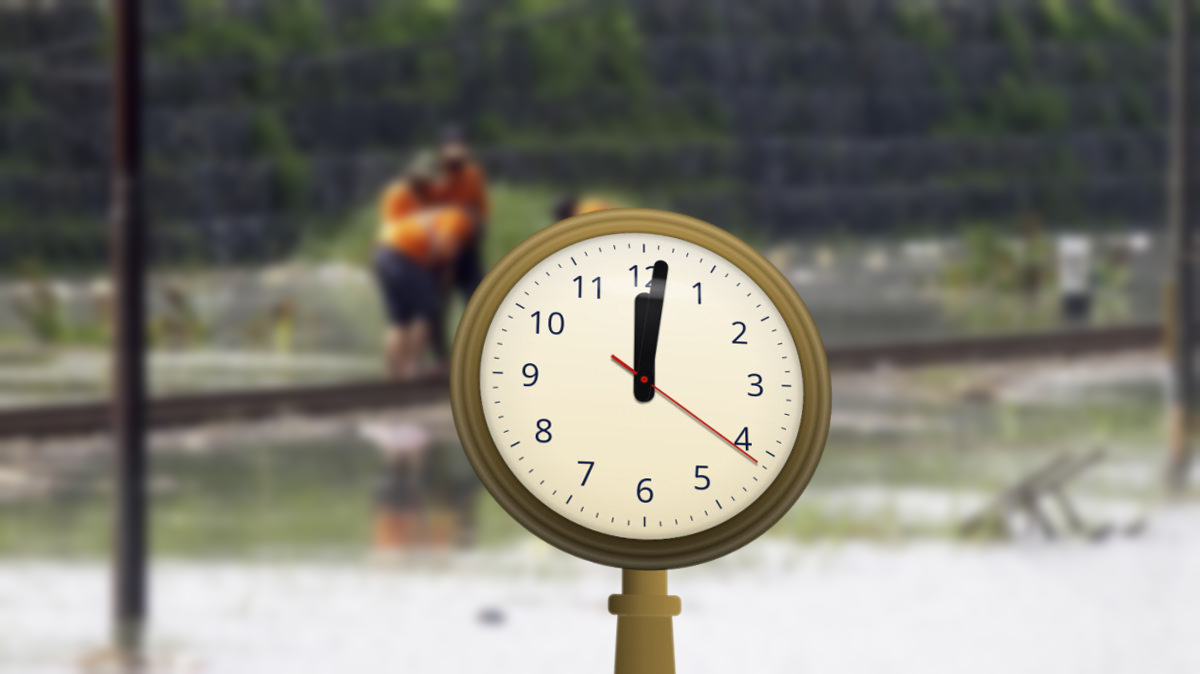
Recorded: **12:01:21**
